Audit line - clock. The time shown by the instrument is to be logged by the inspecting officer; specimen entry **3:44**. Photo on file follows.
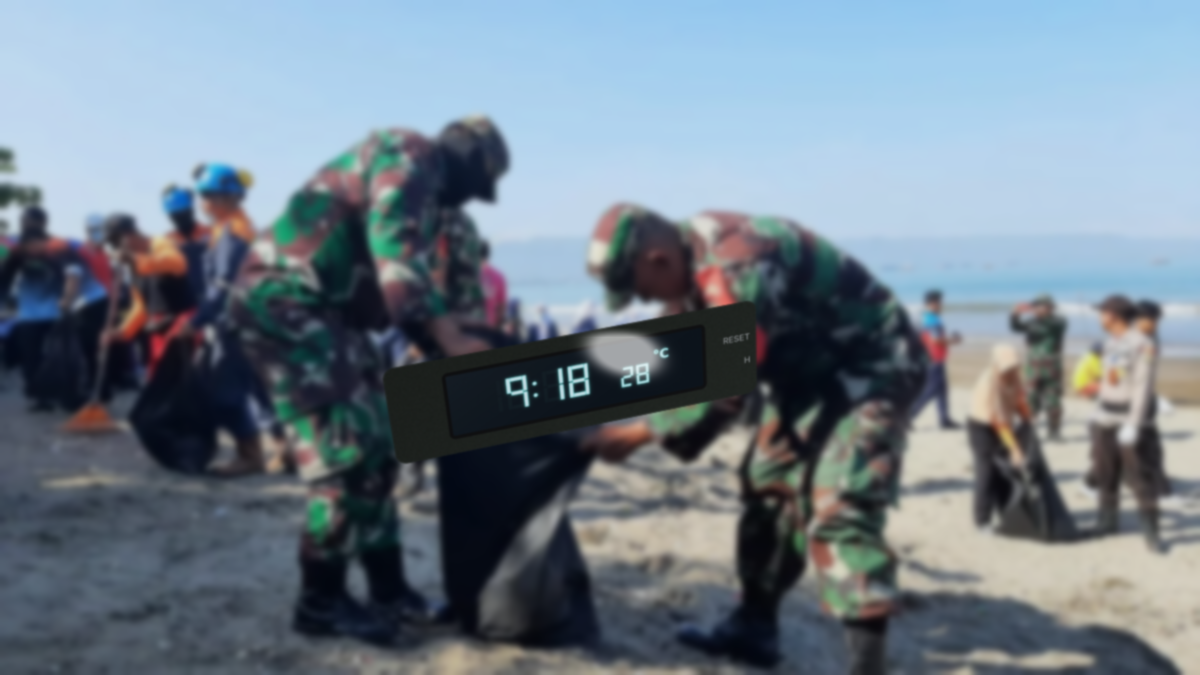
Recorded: **9:18**
